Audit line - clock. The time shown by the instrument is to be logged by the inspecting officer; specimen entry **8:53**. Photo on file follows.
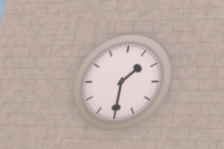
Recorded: **1:30**
